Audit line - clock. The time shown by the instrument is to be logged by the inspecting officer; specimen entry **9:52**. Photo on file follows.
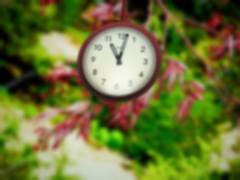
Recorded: **11:02**
